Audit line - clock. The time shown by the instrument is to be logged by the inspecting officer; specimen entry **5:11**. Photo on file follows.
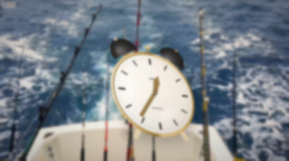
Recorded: **12:36**
